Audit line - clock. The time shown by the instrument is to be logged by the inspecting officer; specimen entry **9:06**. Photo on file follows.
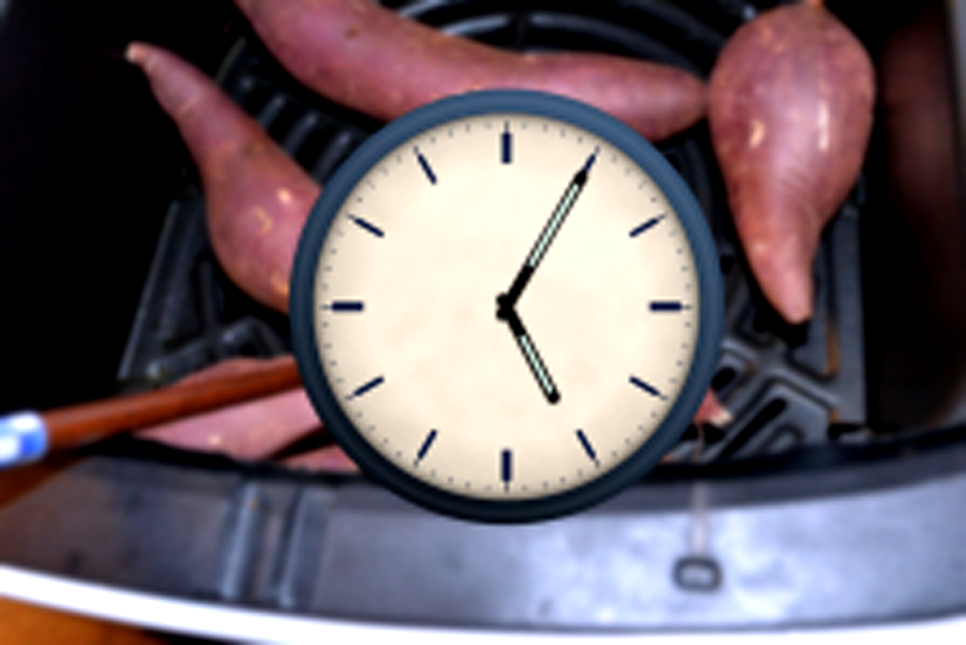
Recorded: **5:05**
